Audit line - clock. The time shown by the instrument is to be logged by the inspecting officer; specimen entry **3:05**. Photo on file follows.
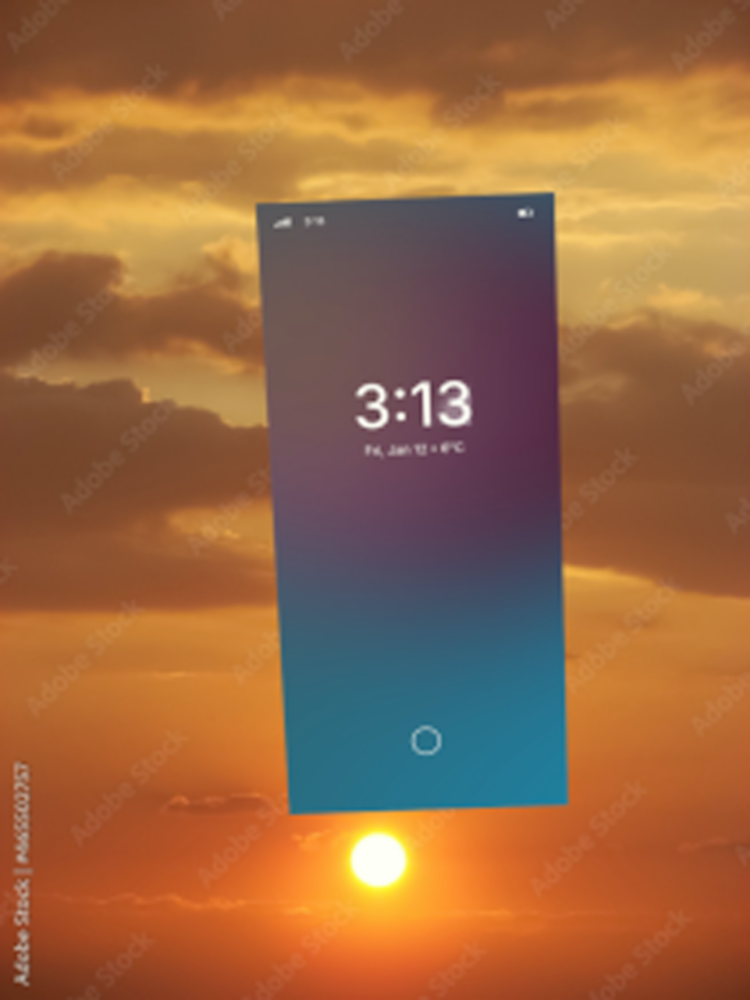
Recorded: **3:13**
